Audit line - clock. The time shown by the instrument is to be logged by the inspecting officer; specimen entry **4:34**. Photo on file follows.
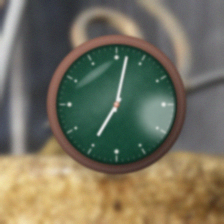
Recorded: **7:02**
